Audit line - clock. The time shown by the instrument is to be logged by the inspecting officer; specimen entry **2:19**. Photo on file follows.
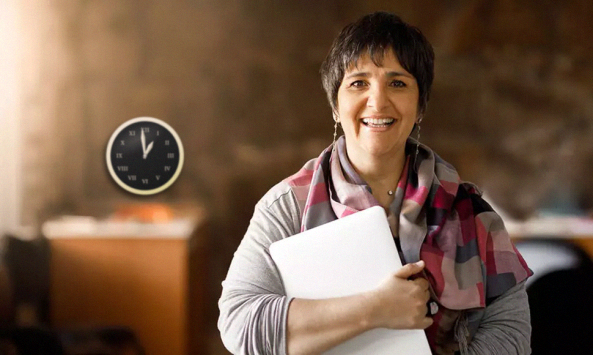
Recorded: **12:59**
